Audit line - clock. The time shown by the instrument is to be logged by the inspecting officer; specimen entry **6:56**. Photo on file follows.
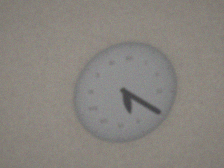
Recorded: **5:20**
